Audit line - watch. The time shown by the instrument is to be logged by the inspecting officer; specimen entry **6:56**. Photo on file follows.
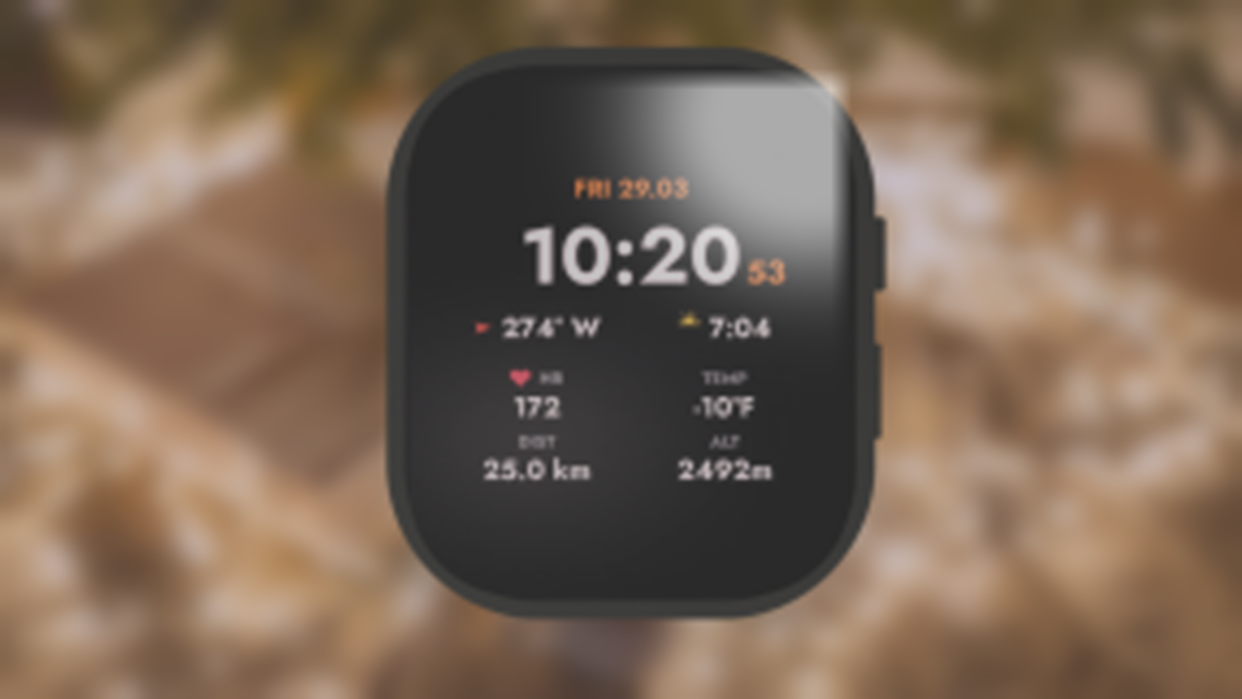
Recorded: **10:20**
